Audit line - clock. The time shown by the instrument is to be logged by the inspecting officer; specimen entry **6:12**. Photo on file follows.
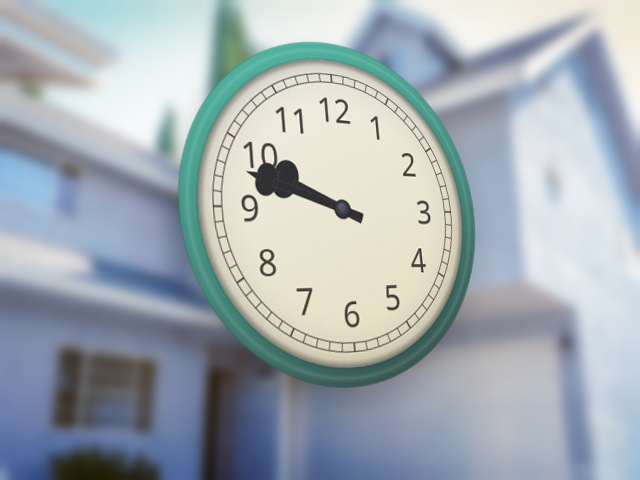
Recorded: **9:48**
